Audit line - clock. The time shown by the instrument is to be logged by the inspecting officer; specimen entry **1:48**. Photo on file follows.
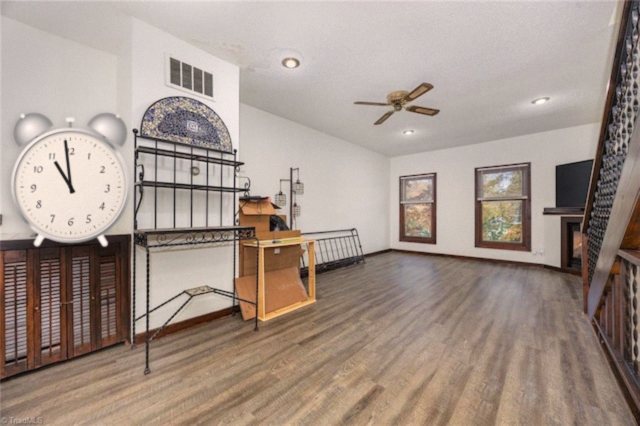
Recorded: **10:59**
